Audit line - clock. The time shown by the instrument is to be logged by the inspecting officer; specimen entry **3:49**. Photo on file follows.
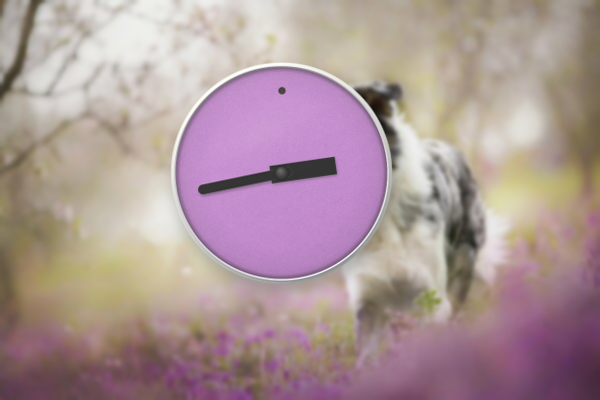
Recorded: **2:43**
